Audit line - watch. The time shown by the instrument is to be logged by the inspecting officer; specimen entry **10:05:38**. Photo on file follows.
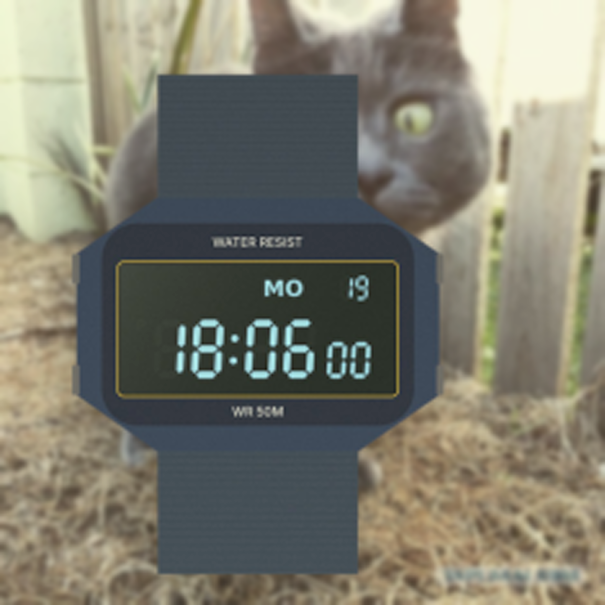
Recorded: **18:06:00**
